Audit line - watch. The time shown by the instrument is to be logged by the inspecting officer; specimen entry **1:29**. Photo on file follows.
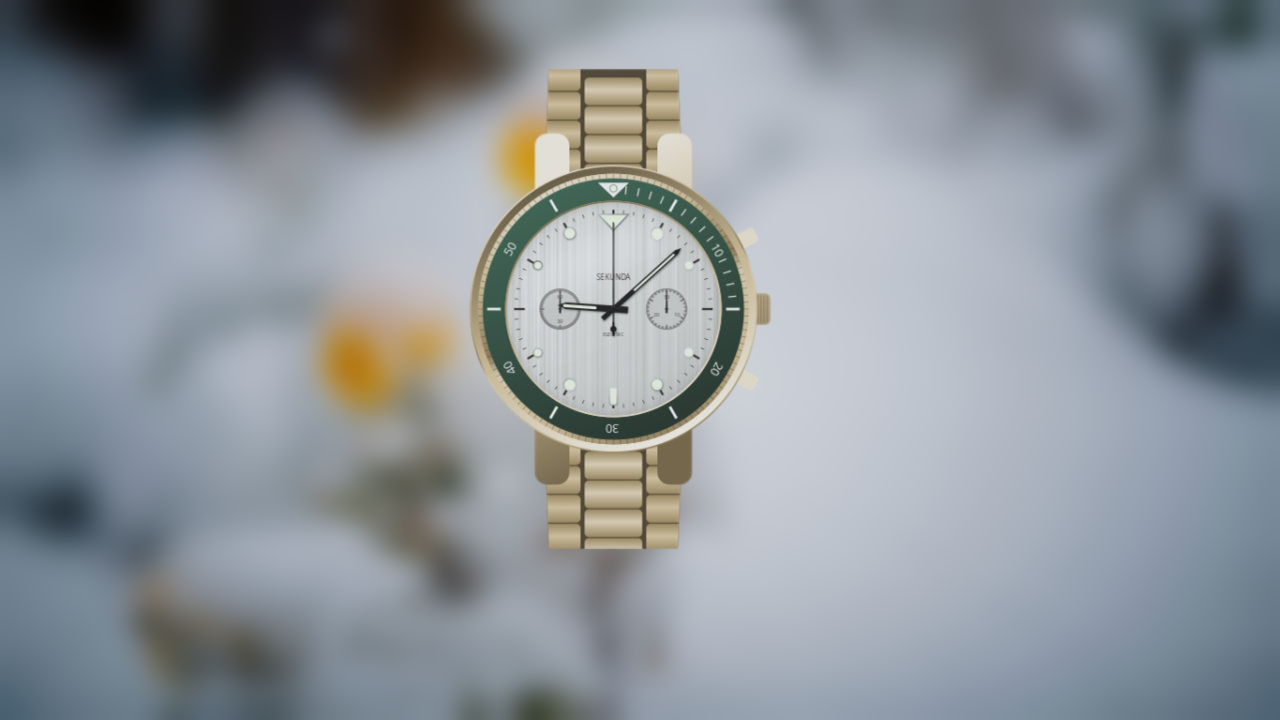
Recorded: **9:08**
